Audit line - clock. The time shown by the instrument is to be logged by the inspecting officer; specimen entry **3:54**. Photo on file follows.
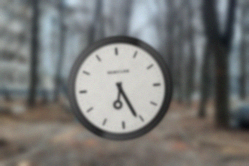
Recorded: **6:26**
